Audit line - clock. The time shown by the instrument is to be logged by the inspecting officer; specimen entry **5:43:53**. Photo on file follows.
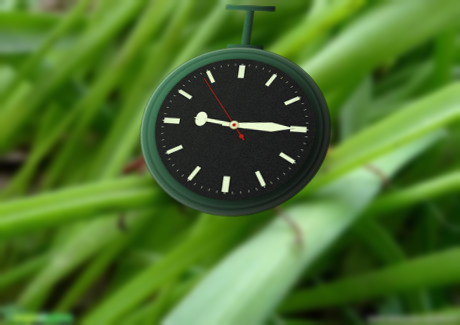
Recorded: **9:14:54**
